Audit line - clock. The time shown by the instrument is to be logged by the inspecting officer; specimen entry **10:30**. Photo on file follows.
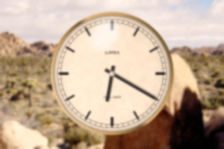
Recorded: **6:20**
